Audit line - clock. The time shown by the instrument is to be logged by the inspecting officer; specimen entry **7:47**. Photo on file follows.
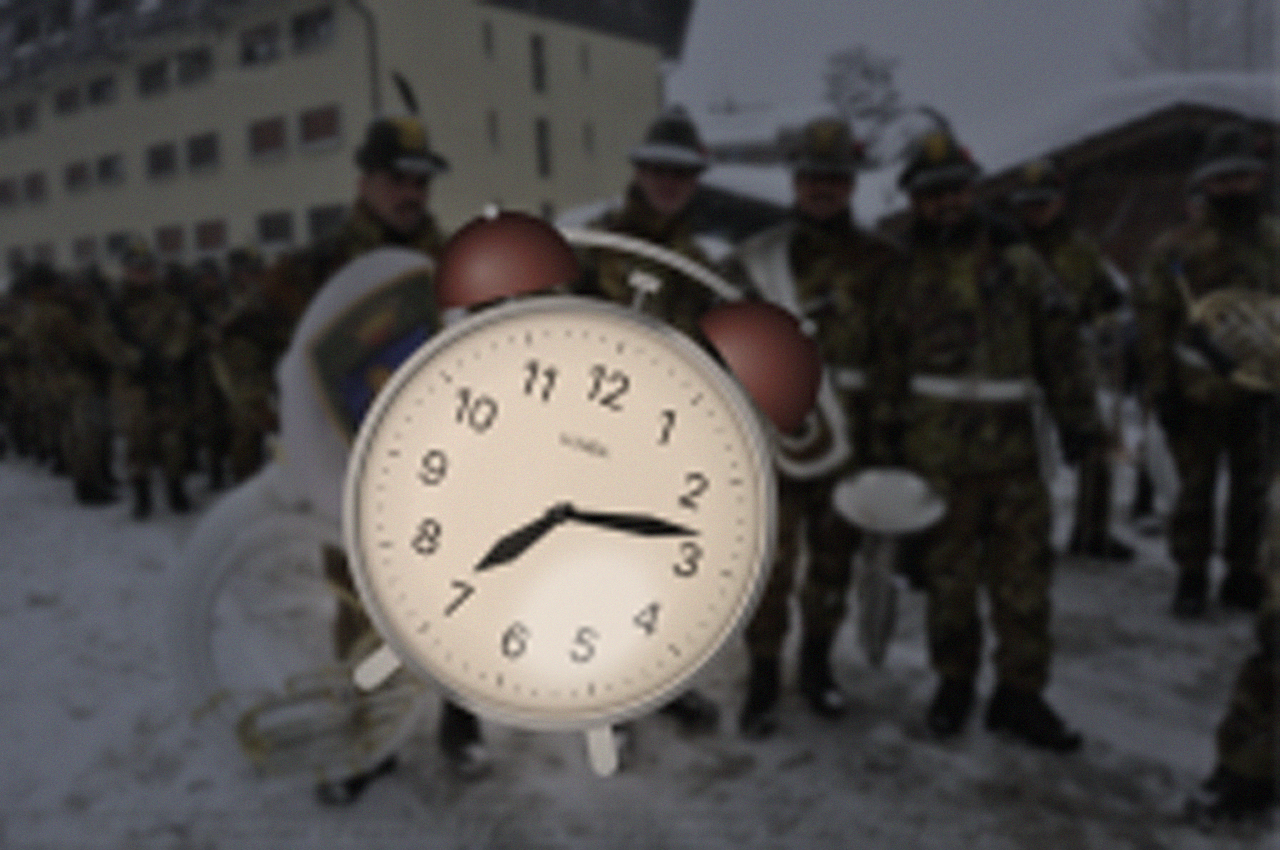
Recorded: **7:13**
